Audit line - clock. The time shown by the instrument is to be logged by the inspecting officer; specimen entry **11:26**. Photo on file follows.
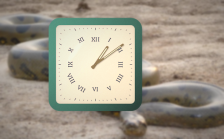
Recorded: **1:09**
